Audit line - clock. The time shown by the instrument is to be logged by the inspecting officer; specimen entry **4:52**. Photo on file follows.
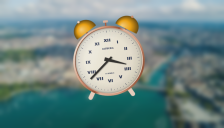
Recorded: **3:38**
